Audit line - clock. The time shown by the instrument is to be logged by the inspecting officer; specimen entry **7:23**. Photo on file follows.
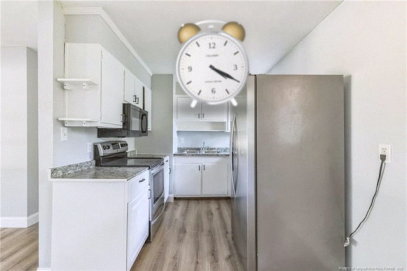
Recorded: **4:20**
